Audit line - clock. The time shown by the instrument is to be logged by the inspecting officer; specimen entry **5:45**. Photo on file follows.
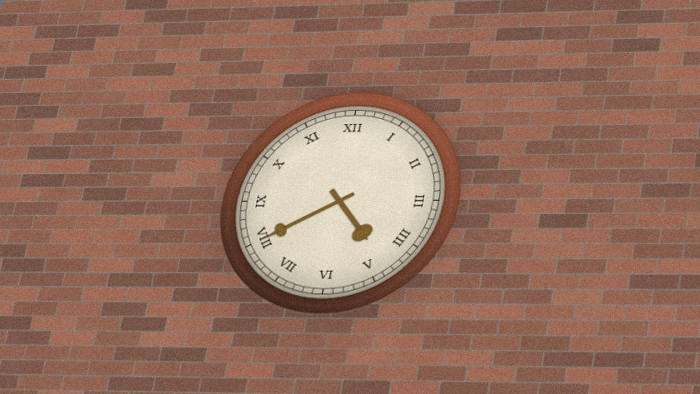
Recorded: **4:40**
